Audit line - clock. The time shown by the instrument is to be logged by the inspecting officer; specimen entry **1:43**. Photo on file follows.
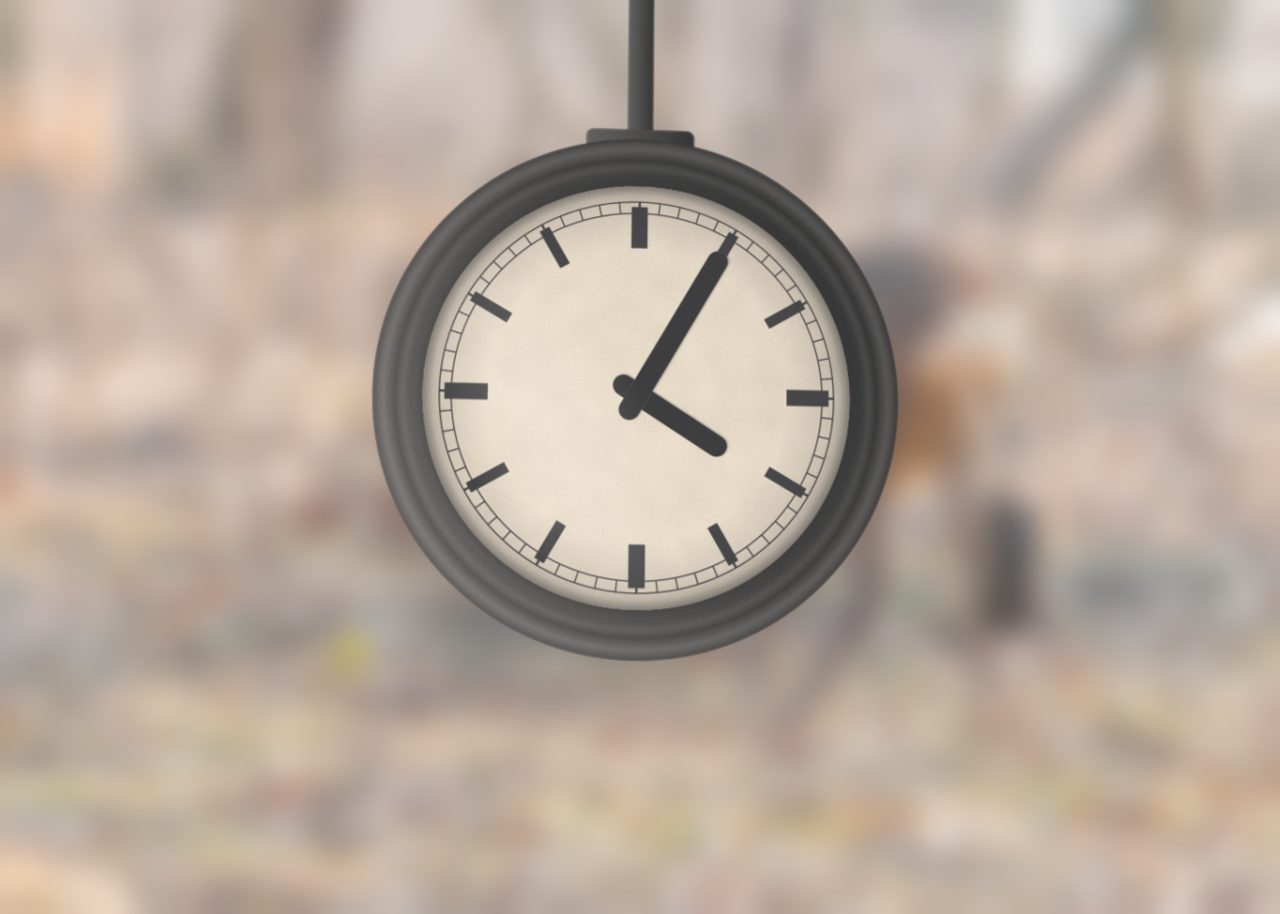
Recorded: **4:05**
